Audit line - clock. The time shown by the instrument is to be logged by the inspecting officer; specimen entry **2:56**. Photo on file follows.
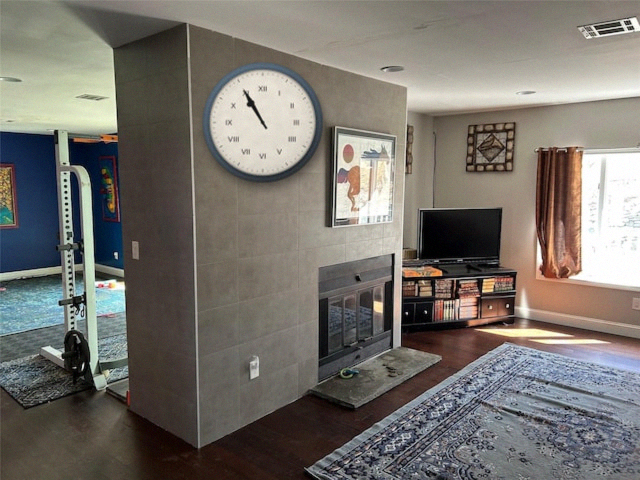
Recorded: **10:55**
